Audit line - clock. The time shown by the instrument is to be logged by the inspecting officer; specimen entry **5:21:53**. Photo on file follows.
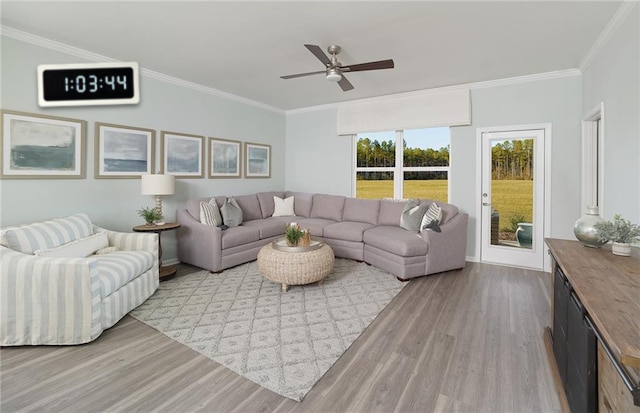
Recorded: **1:03:44**
